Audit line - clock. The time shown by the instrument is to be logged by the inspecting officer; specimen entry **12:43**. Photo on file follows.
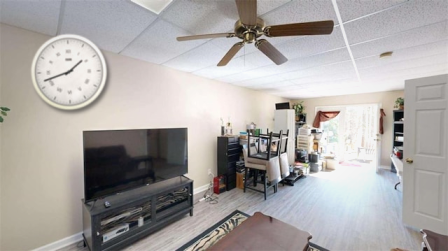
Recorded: **1:42**
